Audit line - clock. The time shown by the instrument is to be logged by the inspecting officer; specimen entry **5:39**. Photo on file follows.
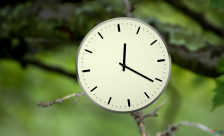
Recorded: **12:21**
